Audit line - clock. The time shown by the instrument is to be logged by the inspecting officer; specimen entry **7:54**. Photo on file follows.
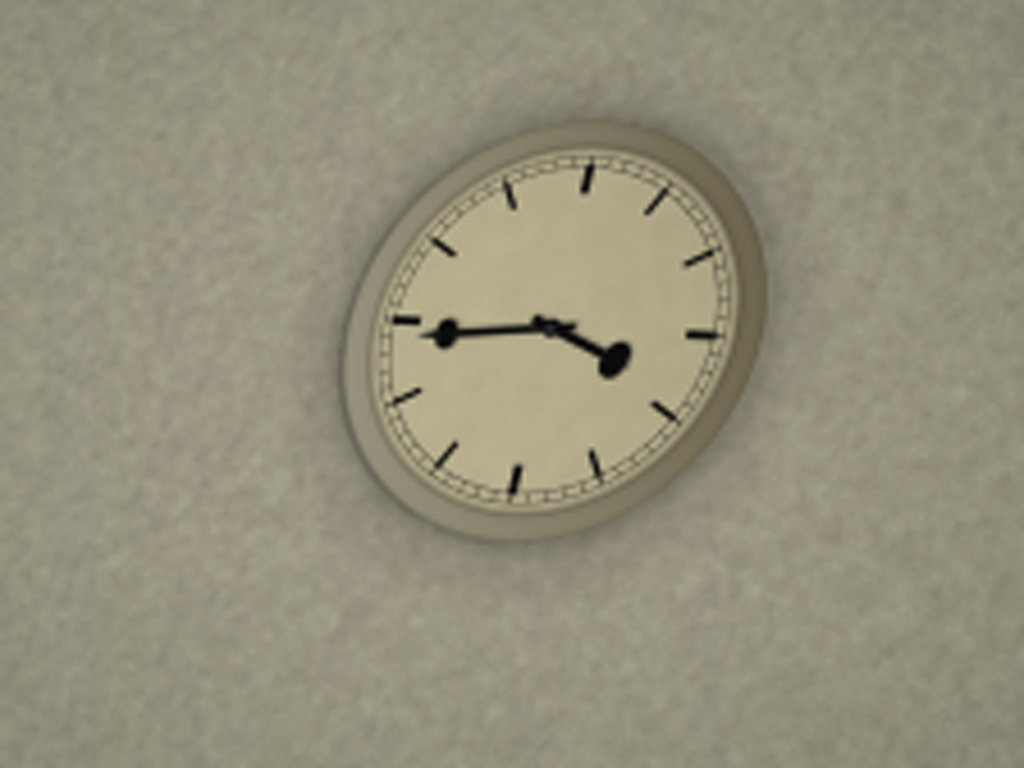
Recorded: **3:44**
